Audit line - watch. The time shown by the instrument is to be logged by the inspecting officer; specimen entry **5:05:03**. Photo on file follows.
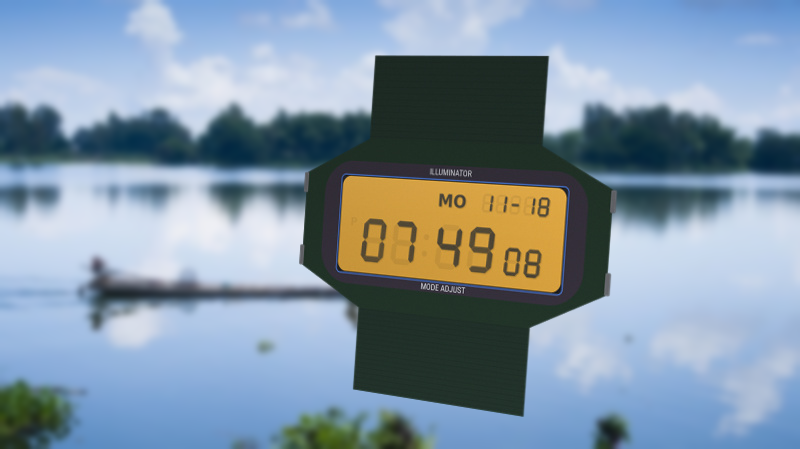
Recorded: **7:49:08**
